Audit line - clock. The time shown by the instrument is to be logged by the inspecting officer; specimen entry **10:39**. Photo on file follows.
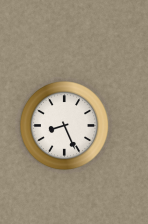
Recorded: **8:26**
